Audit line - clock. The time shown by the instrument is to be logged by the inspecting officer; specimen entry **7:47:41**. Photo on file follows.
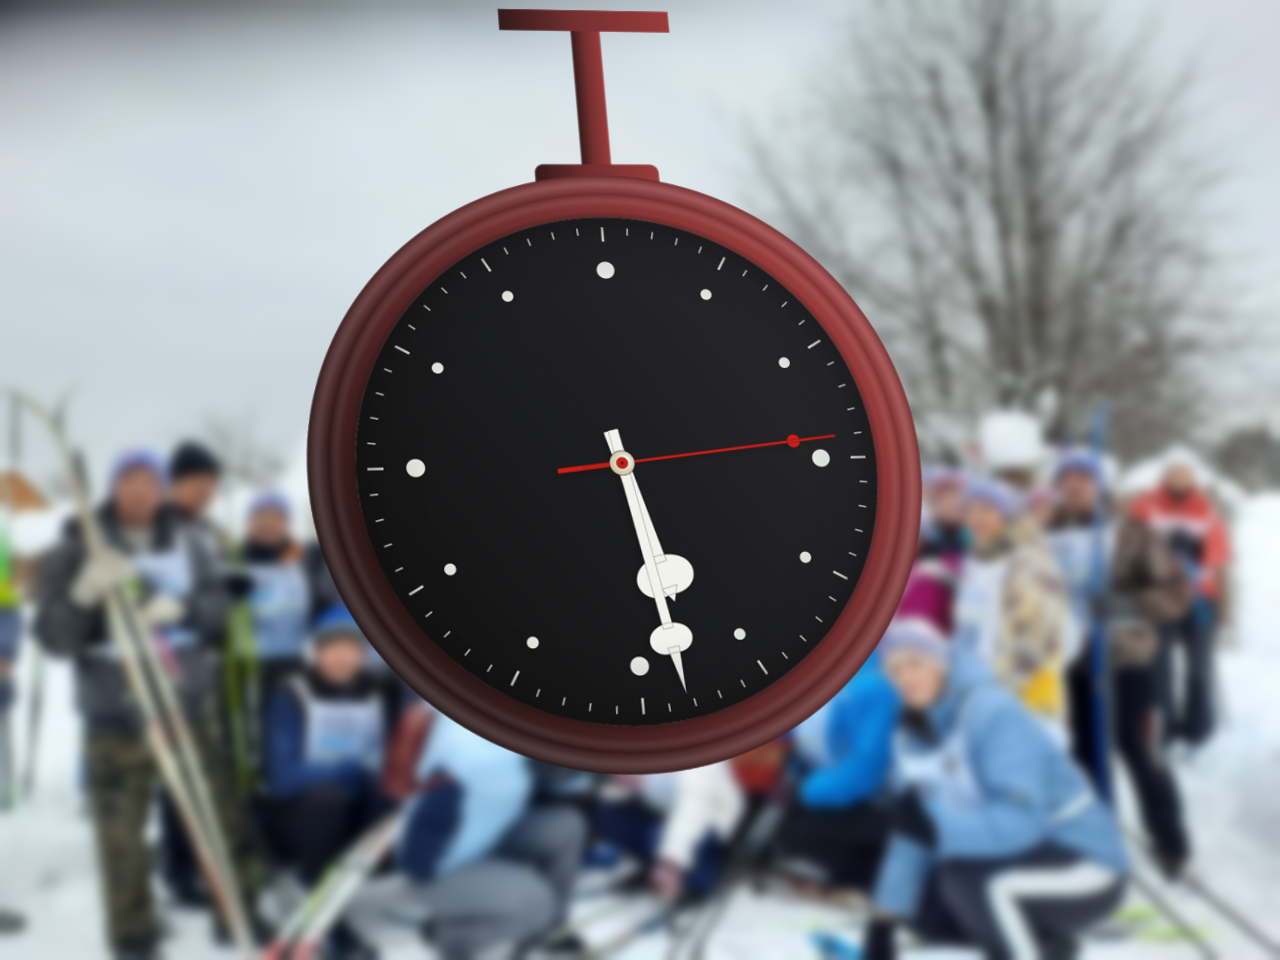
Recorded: **5:28:14**
